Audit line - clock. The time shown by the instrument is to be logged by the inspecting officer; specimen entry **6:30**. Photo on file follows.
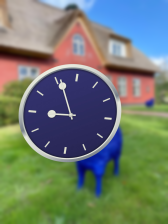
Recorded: **8:56**
